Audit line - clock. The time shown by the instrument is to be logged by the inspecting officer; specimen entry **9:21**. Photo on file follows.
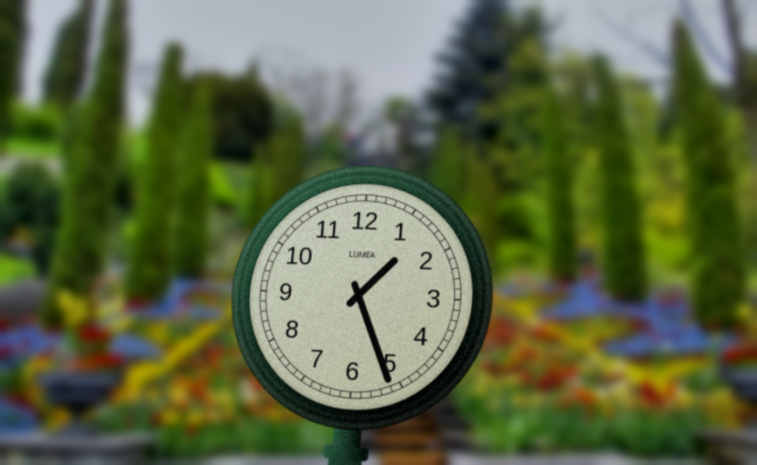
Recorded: **1:26**
